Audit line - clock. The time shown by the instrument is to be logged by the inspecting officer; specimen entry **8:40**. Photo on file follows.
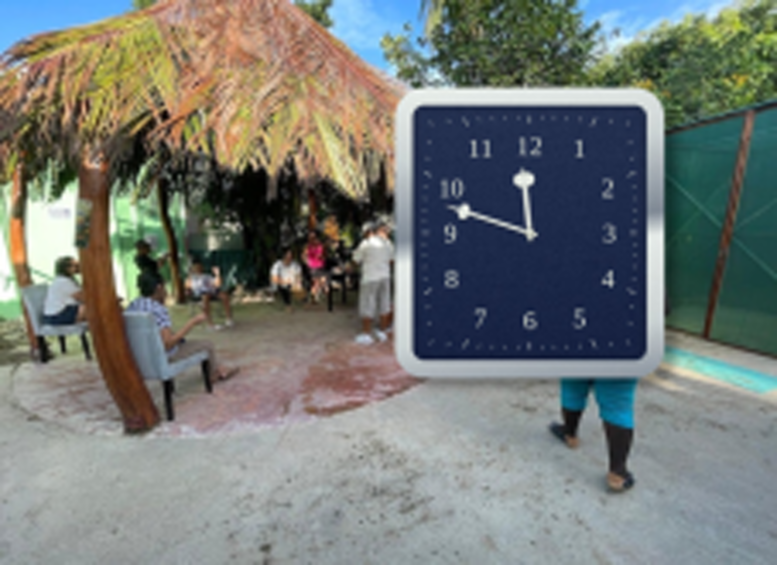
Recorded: **11:48**
